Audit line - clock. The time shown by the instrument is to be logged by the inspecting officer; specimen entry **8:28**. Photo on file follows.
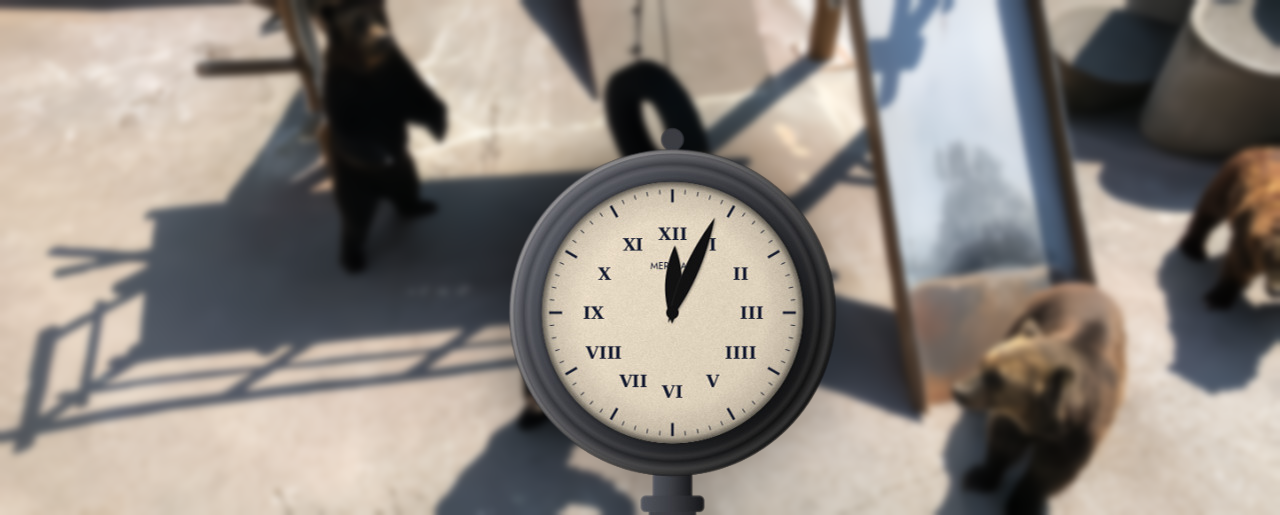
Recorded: **12:04**
